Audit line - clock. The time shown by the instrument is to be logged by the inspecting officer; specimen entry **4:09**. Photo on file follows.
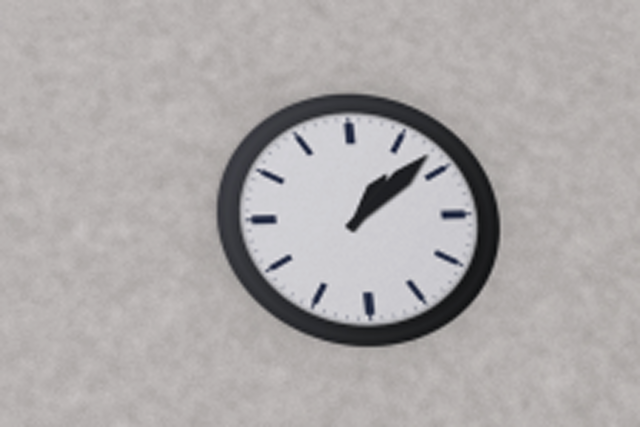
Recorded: **1:08**
